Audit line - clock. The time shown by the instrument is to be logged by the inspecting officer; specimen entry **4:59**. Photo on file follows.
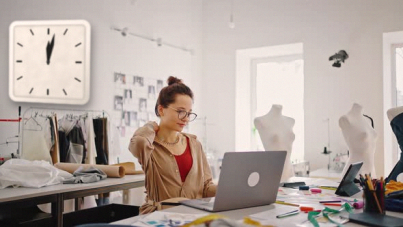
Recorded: **12:02**
